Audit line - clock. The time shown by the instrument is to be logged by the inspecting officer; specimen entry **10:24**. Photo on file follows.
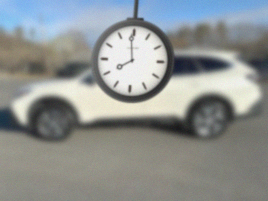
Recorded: **7:59**
